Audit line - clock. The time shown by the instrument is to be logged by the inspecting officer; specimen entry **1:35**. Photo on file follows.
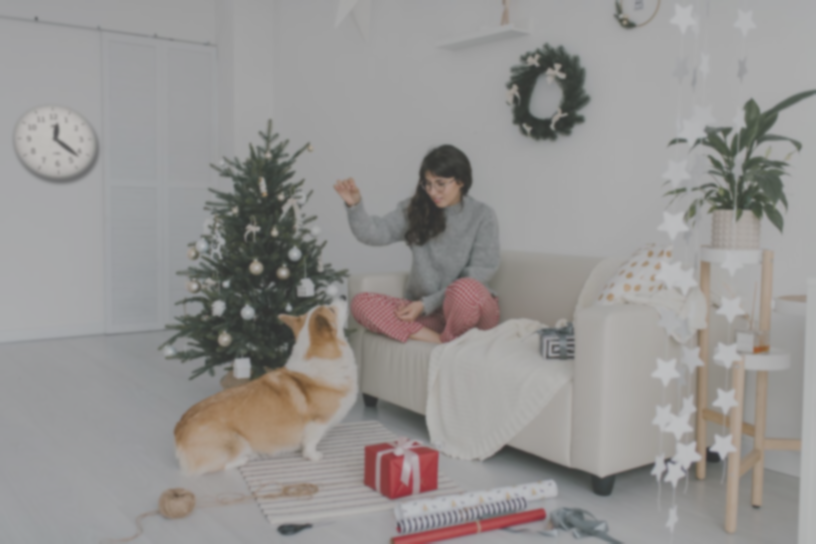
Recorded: **12:22**
